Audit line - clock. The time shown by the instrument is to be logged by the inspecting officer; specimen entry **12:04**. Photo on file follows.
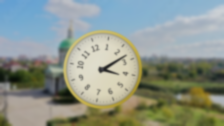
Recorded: **4:13**
